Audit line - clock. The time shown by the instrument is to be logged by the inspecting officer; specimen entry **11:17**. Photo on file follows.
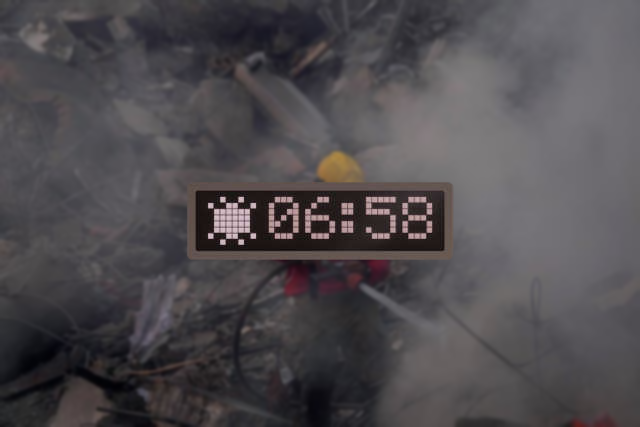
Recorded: **6:58**
